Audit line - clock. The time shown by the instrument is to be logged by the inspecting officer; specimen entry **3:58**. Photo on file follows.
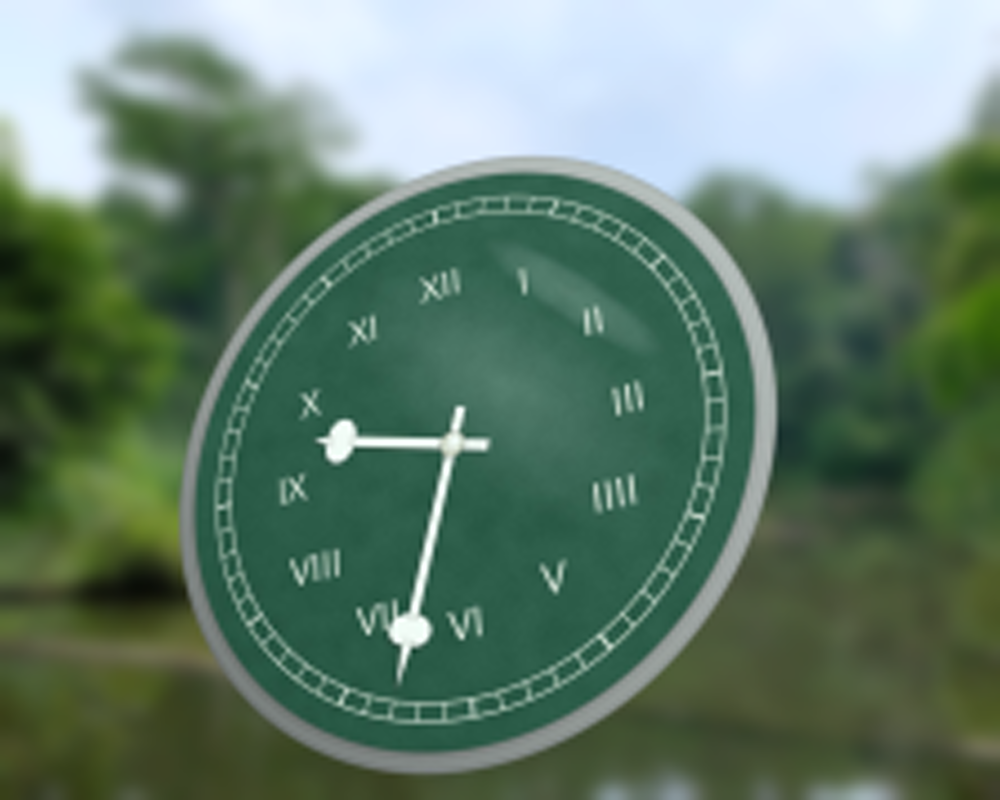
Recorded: **9:33**
